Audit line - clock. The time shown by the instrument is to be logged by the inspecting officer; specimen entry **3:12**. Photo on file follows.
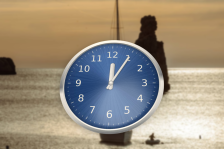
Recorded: **12:05**
